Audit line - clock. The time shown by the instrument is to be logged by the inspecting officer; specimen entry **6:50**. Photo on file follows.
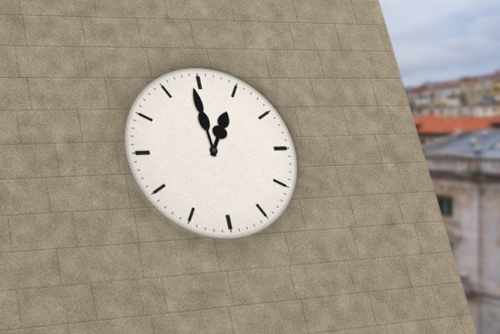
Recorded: **12:59**
